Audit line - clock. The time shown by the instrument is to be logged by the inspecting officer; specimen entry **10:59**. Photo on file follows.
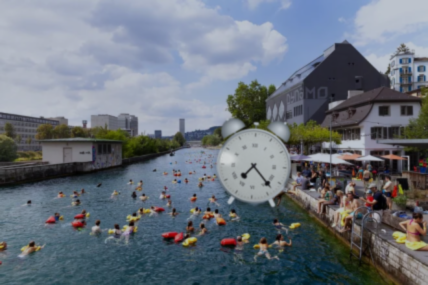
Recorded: **7:23**
